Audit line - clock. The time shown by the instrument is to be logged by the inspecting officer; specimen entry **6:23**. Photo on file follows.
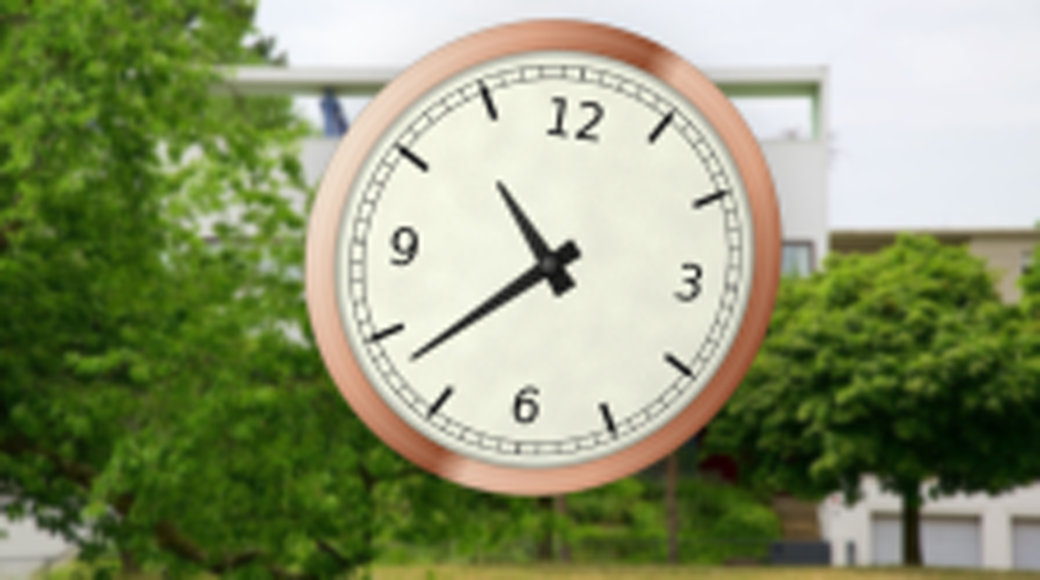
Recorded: **10:38**
